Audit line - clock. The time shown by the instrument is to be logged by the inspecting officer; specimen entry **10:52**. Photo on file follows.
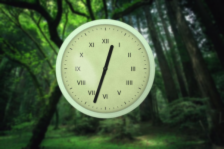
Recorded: **12:33**
